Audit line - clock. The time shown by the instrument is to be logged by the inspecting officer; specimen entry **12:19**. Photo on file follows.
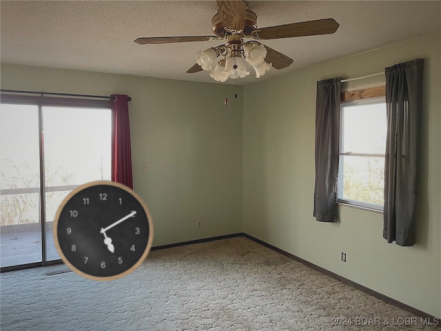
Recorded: **5:10**
